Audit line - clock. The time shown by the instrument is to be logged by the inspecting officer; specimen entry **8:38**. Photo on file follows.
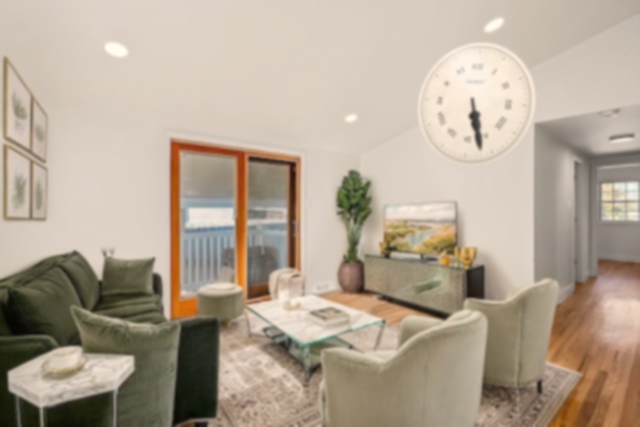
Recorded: **5:27**
